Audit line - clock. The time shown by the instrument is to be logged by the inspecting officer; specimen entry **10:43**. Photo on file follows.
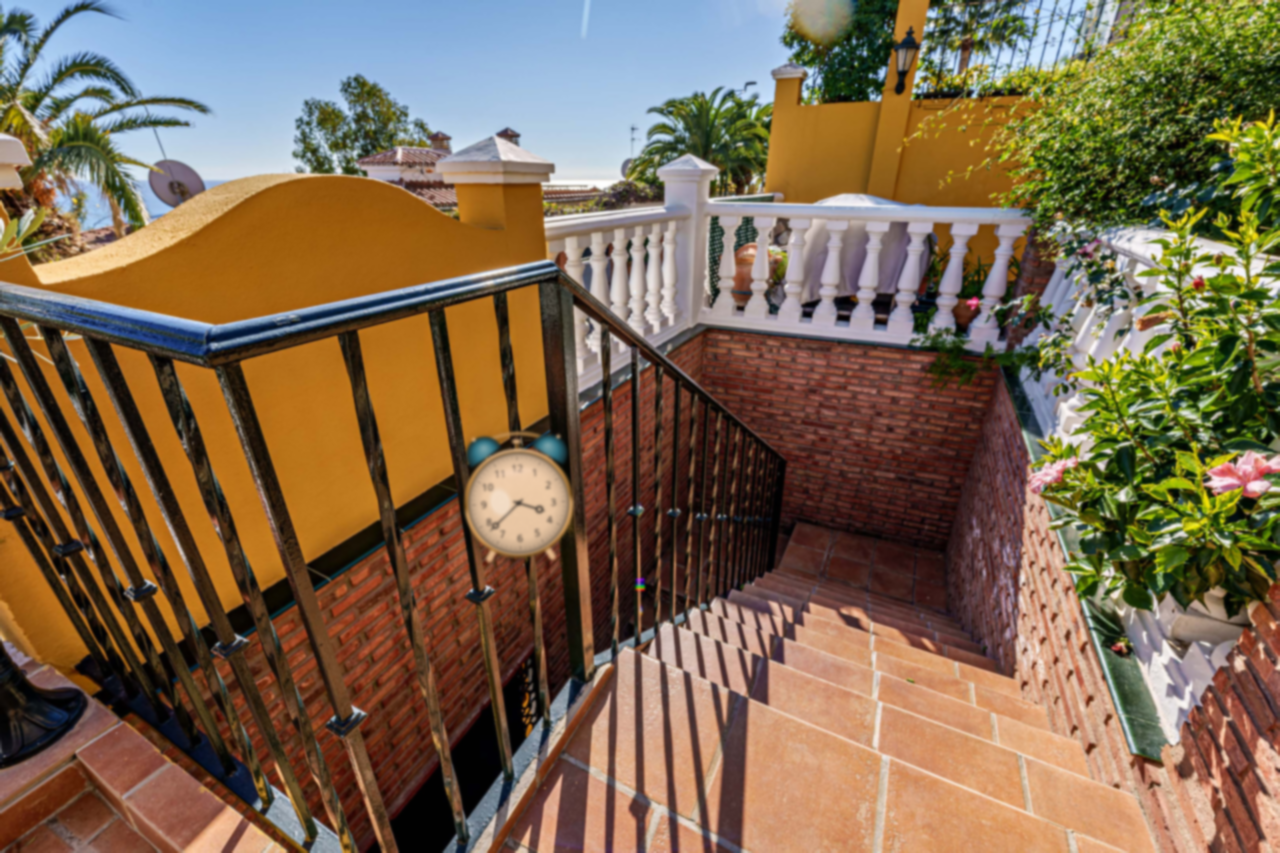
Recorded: **3:38**
